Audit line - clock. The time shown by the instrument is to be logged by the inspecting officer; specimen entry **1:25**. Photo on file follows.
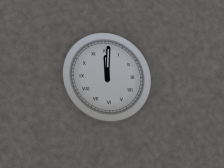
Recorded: **12:01**
